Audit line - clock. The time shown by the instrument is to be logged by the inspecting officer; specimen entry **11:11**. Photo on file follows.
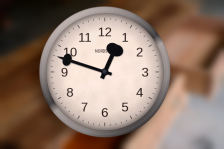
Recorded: **12:48**
